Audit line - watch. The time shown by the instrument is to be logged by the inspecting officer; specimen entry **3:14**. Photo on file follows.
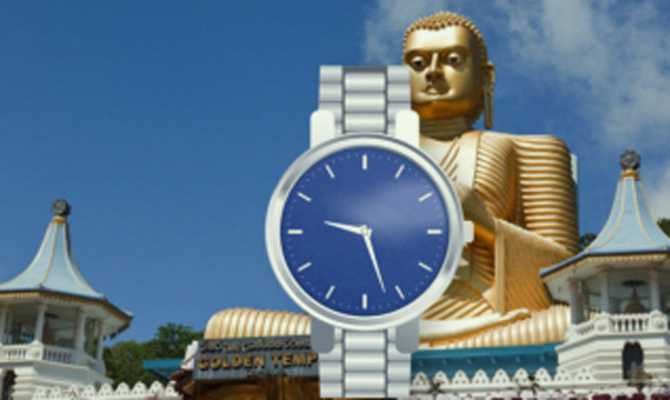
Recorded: **9:27**
